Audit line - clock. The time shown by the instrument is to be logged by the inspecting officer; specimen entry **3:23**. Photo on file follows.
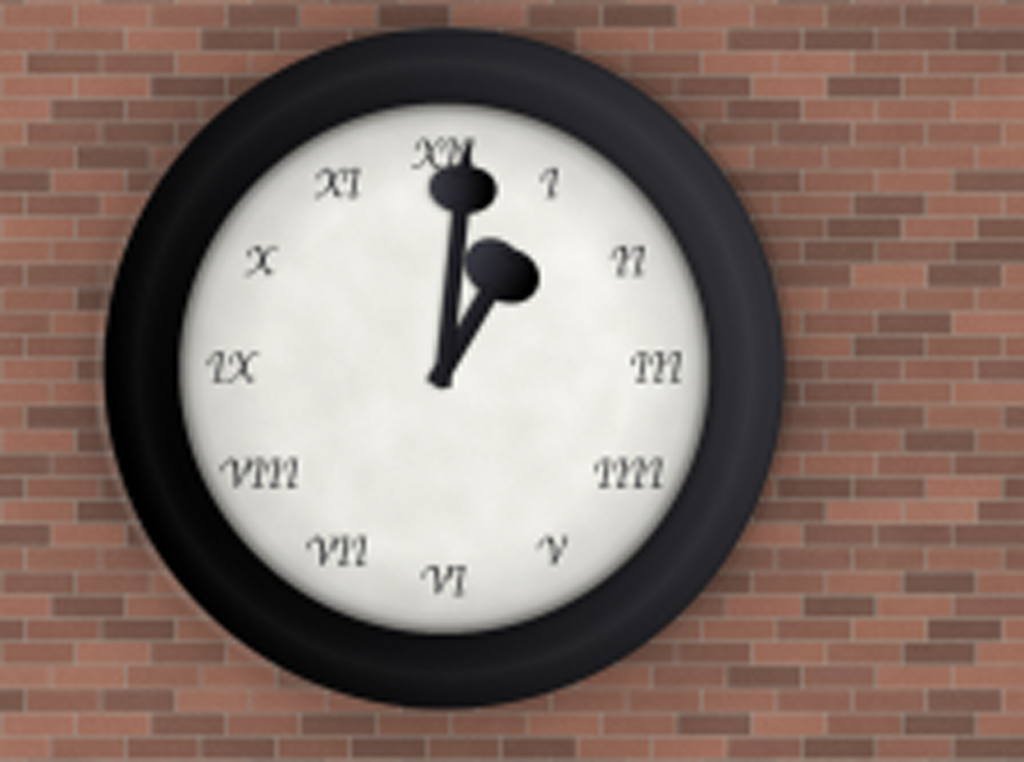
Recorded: **1:01**
